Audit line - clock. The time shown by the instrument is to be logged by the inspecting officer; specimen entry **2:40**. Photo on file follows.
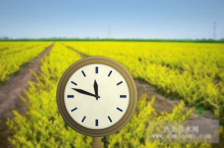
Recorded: **11:48**
